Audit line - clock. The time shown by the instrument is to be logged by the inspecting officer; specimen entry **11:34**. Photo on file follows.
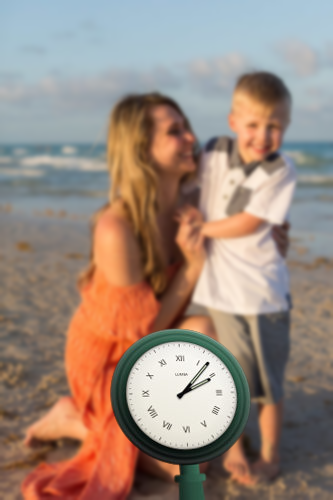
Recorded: **2:07**
